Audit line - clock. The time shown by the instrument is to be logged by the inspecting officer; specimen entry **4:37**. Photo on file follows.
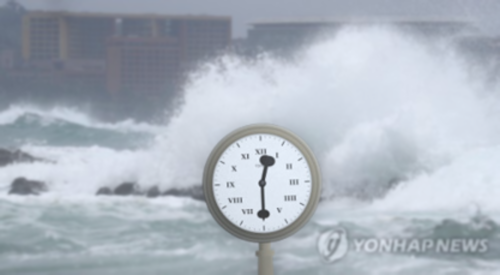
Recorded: **12:30**
